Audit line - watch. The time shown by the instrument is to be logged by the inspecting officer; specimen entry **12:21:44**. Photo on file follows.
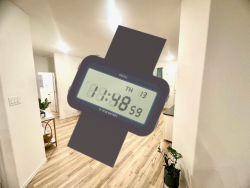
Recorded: **11:48:59**
